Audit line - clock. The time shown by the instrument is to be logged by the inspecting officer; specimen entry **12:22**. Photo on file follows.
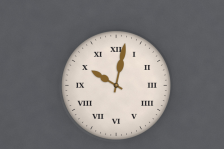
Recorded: **10:02**
